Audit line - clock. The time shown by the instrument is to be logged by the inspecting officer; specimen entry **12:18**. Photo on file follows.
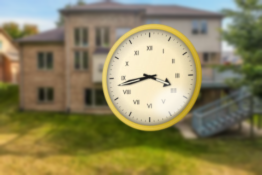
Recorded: **3:43**
